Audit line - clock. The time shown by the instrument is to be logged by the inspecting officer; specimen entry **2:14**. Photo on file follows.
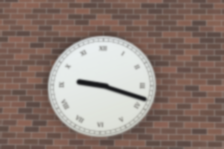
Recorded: **9:18**
